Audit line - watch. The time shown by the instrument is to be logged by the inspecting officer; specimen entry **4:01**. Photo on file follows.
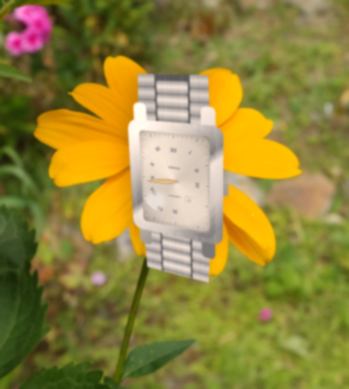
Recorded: **8:44**
